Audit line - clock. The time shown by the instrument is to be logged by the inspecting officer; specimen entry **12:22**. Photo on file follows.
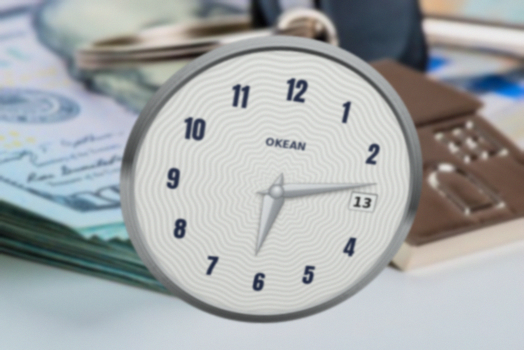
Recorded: **6:13**
